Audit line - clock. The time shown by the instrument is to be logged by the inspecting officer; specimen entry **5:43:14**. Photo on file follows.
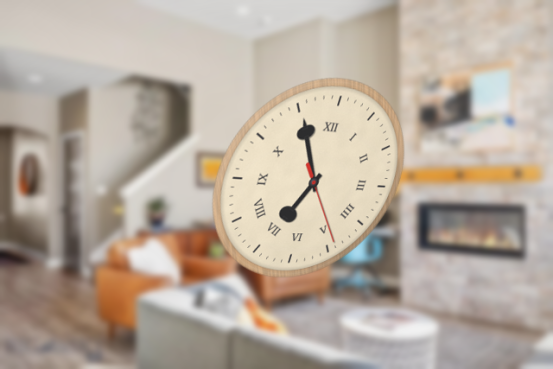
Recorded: **6:55:24**
